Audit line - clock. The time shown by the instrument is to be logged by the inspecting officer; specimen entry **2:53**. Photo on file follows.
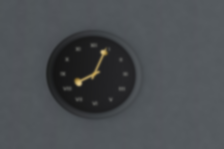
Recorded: **8:04**
